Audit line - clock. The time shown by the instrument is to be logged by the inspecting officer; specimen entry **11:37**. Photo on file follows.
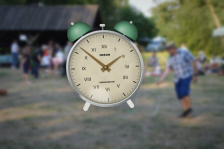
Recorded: **1:52**
